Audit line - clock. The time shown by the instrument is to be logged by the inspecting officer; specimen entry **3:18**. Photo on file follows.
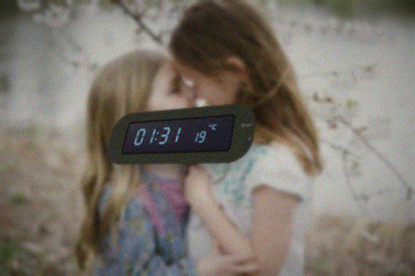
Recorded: **1:31**
